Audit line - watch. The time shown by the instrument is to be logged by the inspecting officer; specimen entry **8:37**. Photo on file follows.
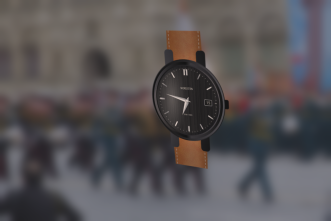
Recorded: **6:47**
